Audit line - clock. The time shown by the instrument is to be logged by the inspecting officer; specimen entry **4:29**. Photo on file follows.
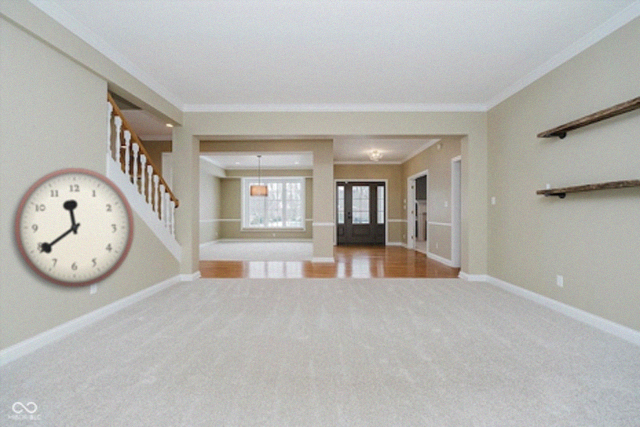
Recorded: **11:39**
